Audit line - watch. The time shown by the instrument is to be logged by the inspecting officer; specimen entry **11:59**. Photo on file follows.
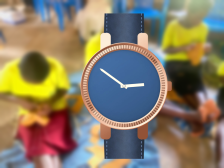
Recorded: **2:51**
